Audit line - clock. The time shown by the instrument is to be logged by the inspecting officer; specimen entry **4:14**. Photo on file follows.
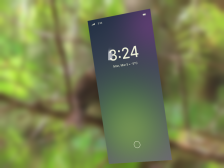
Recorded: **3:24**
